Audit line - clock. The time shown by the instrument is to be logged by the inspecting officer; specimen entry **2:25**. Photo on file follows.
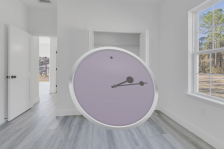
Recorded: **2:14**
